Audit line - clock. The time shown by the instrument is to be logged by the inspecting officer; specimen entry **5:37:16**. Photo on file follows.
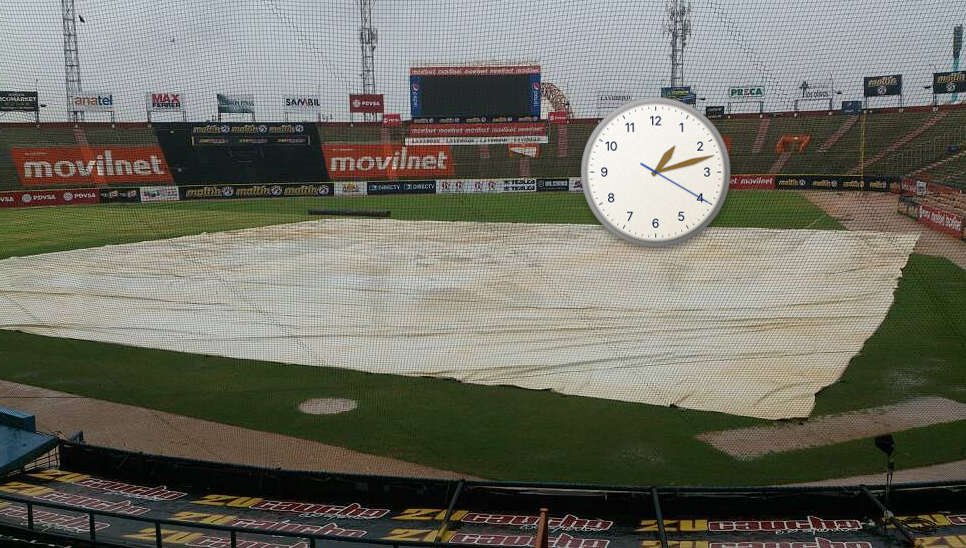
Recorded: **1:12:20**
